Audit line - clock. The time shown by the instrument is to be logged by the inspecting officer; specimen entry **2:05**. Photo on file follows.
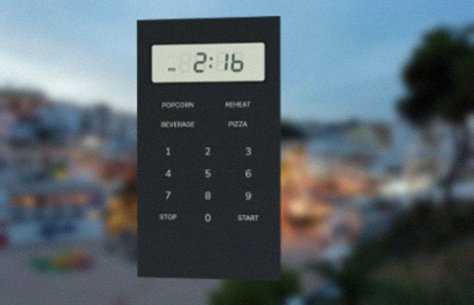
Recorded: **2:16**
